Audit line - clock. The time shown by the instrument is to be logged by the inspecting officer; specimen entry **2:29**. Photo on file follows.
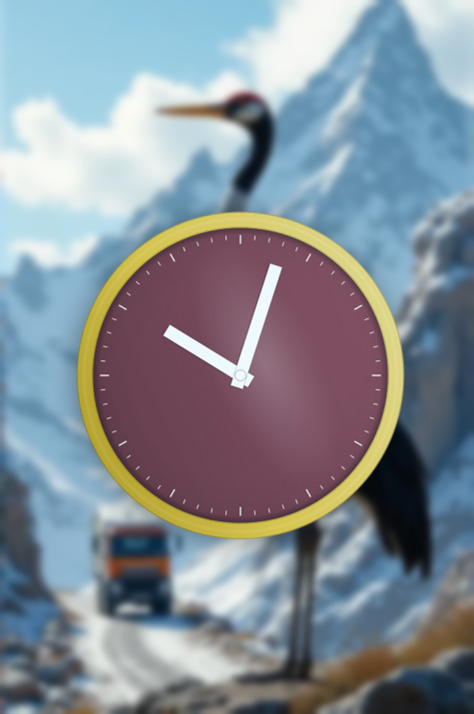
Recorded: **10:03**
